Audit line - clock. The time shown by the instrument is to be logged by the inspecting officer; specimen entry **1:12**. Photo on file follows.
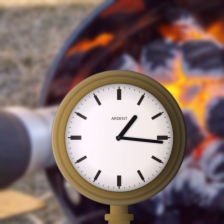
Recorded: **1:16**
